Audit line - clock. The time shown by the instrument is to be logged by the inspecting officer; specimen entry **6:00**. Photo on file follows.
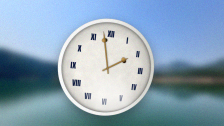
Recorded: **1:58**
